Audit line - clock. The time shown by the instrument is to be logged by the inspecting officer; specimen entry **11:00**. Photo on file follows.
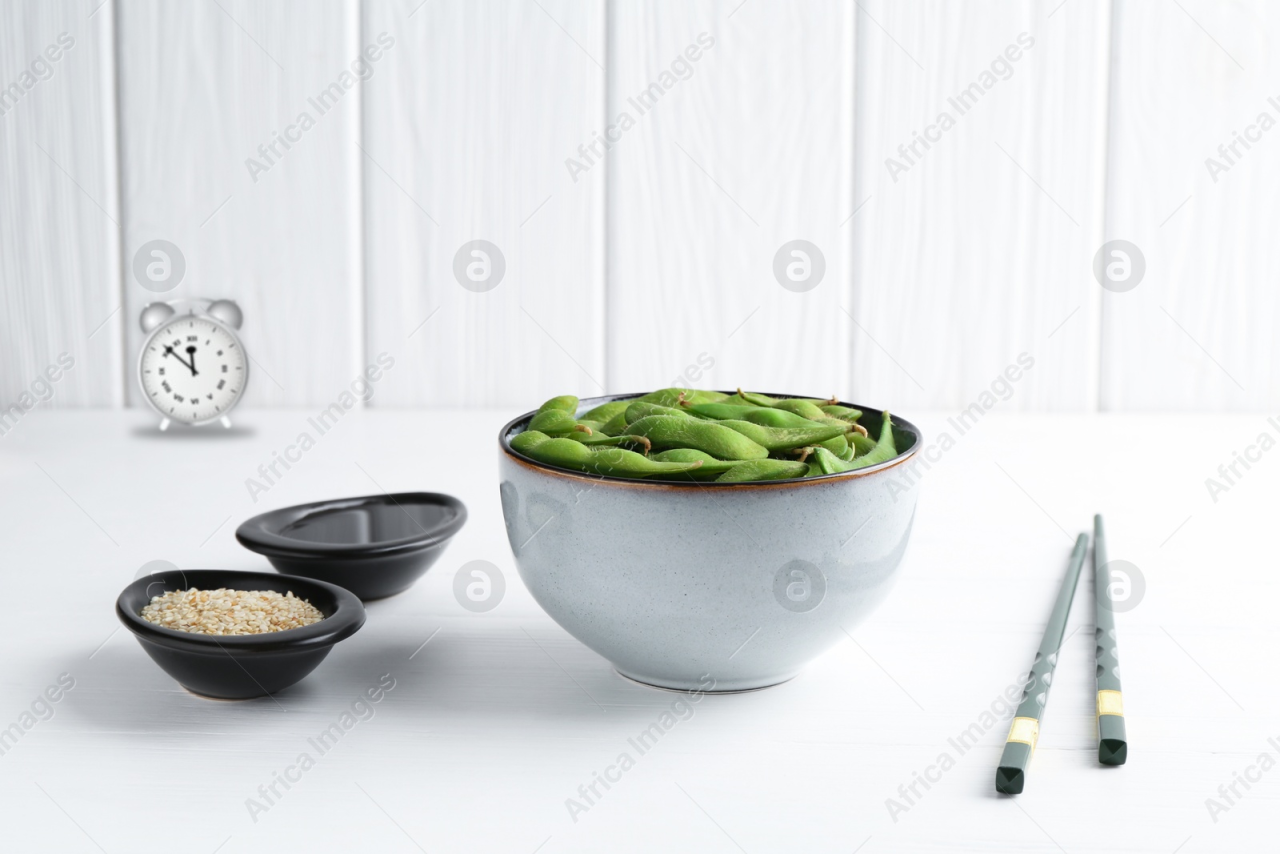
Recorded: **11:52**
